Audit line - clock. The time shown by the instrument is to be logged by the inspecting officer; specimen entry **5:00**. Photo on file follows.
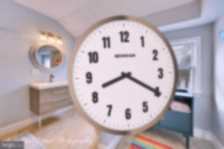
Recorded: **8:20**
